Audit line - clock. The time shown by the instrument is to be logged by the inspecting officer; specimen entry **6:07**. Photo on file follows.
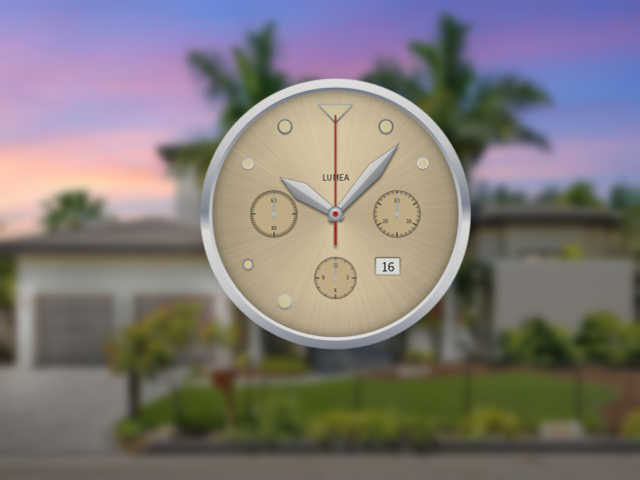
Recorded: **10:07**
